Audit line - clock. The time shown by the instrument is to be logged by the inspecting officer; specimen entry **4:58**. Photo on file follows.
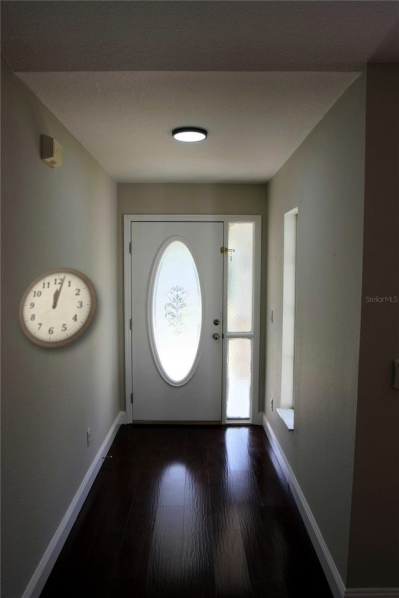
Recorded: **12:02**
